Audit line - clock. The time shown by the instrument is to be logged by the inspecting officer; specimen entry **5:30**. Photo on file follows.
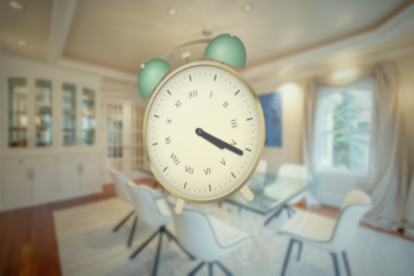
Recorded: **4:21**
